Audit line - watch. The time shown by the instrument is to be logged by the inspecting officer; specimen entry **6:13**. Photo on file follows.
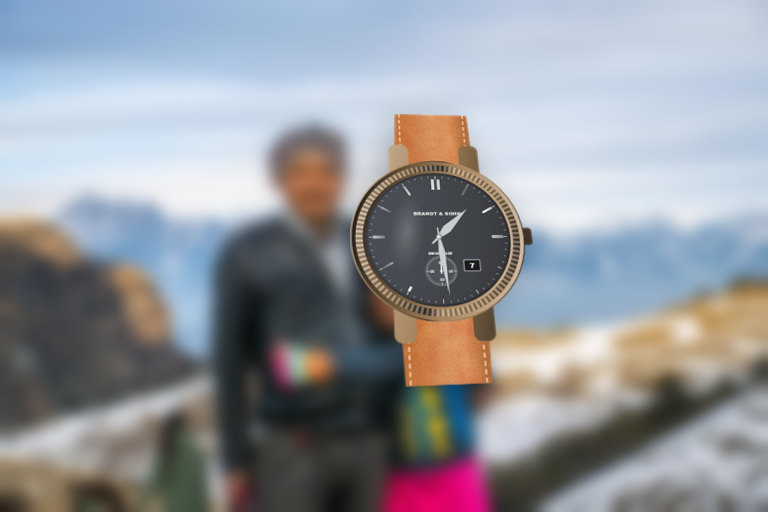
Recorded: **1:29**
